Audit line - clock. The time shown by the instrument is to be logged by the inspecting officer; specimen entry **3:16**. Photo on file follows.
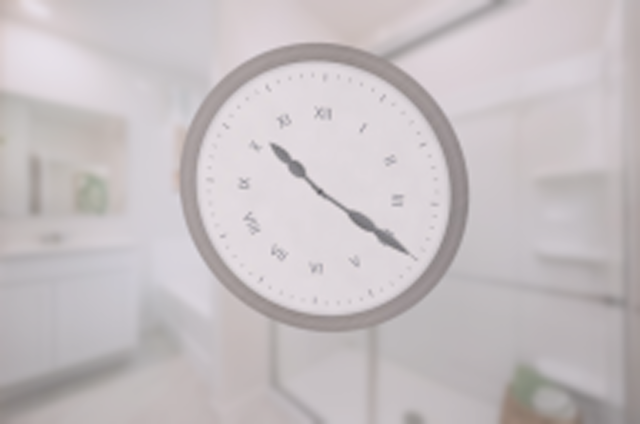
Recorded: **10:20**
